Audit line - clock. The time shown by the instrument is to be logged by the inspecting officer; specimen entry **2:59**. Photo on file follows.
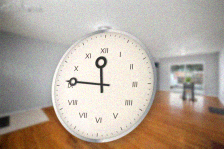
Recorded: **11:46**
